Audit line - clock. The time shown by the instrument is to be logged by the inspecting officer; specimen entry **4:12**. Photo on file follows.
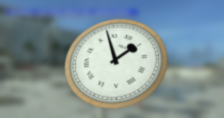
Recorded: **12:53**
